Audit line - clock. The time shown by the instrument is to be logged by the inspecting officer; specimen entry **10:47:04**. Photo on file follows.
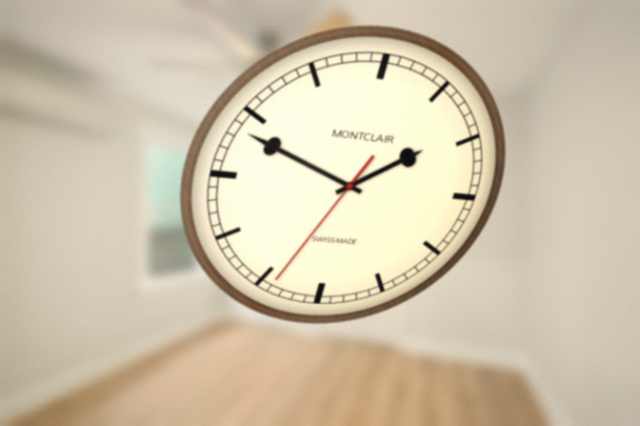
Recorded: **1:48:34**
